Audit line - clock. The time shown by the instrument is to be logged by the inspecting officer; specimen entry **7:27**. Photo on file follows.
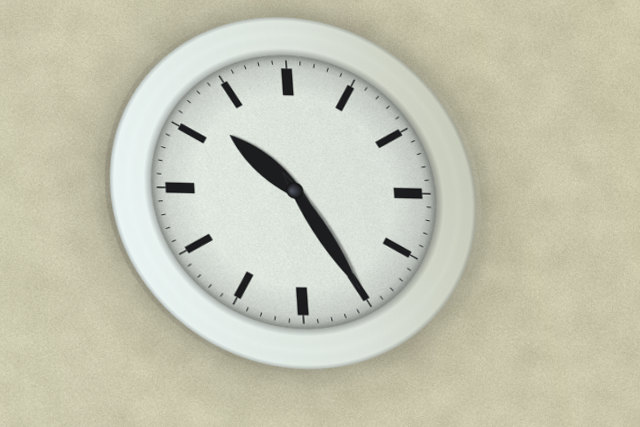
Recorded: **10:25**
